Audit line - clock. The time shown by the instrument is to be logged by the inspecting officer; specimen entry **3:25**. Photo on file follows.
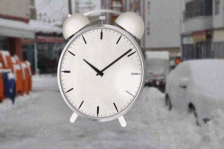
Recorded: **10:09**
